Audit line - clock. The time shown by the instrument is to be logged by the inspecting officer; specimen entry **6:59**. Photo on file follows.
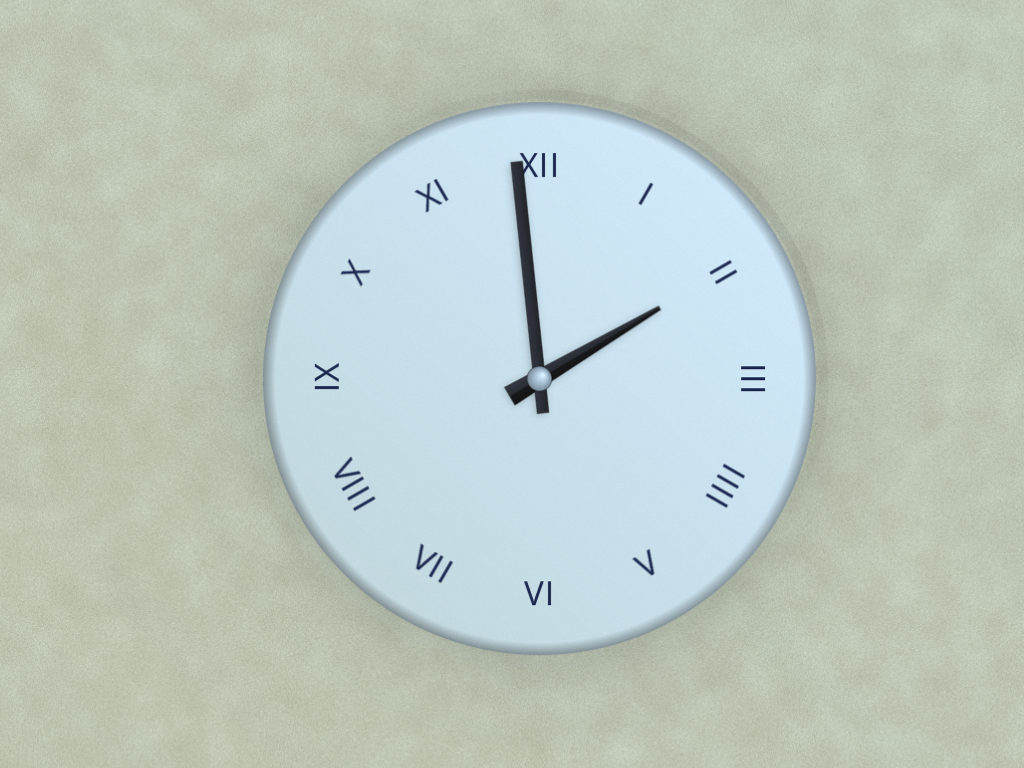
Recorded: **1:59**
